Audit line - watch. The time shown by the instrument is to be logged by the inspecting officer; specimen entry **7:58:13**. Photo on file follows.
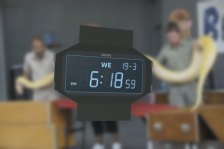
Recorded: **6:18:59**
